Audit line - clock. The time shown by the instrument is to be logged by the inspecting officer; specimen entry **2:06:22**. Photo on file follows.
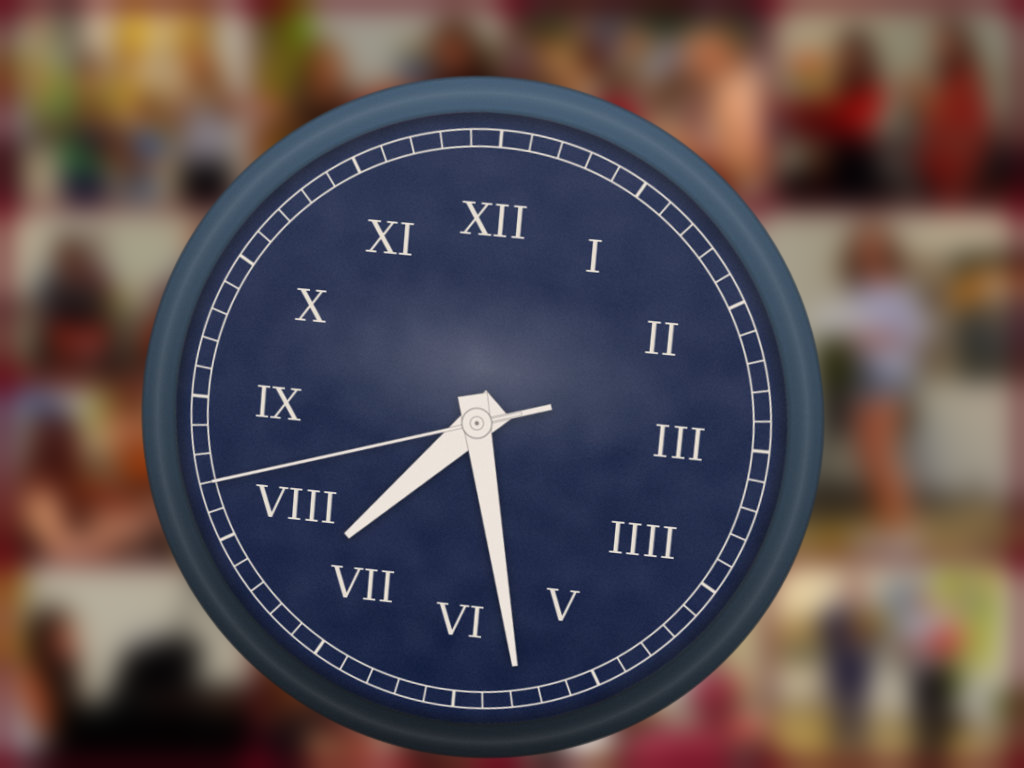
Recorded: **7:27:42**
